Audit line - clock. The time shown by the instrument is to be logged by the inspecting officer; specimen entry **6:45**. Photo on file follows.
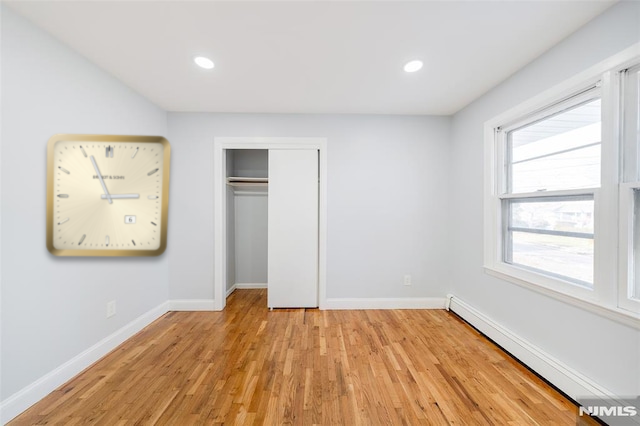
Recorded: **2:56**
